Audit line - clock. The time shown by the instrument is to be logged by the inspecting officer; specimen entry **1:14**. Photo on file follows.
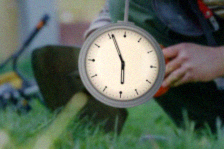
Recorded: **5:56**
